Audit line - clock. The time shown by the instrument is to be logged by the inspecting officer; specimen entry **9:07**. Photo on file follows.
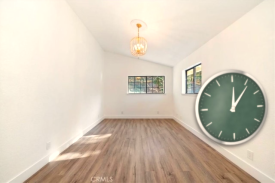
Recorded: **12:06**
